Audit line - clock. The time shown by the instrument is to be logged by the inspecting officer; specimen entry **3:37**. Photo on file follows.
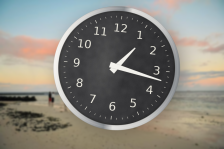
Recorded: **1:17**
